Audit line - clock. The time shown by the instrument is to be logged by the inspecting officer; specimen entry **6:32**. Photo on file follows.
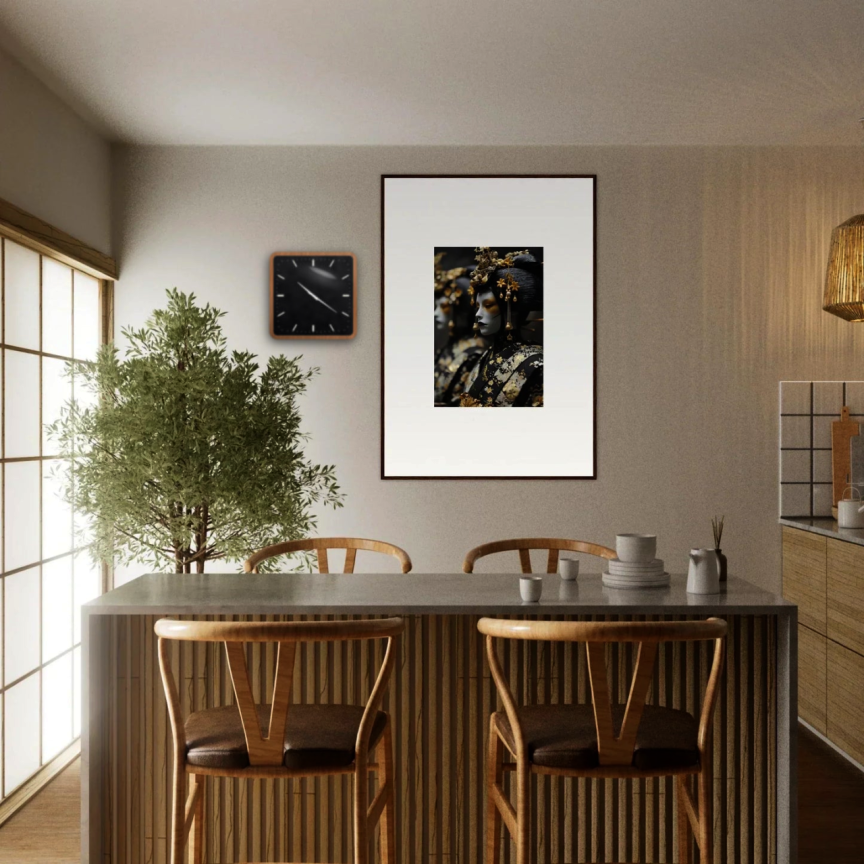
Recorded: **10:21**
